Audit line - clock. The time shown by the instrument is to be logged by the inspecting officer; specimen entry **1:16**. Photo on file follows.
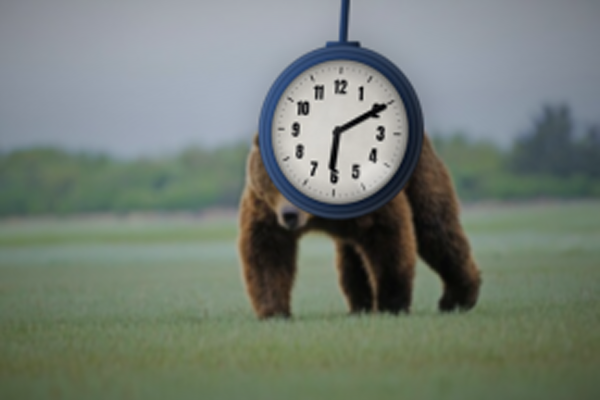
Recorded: **6:10**
